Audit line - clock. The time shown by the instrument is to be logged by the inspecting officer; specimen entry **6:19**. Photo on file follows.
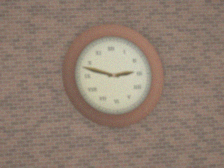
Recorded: **2:48**
